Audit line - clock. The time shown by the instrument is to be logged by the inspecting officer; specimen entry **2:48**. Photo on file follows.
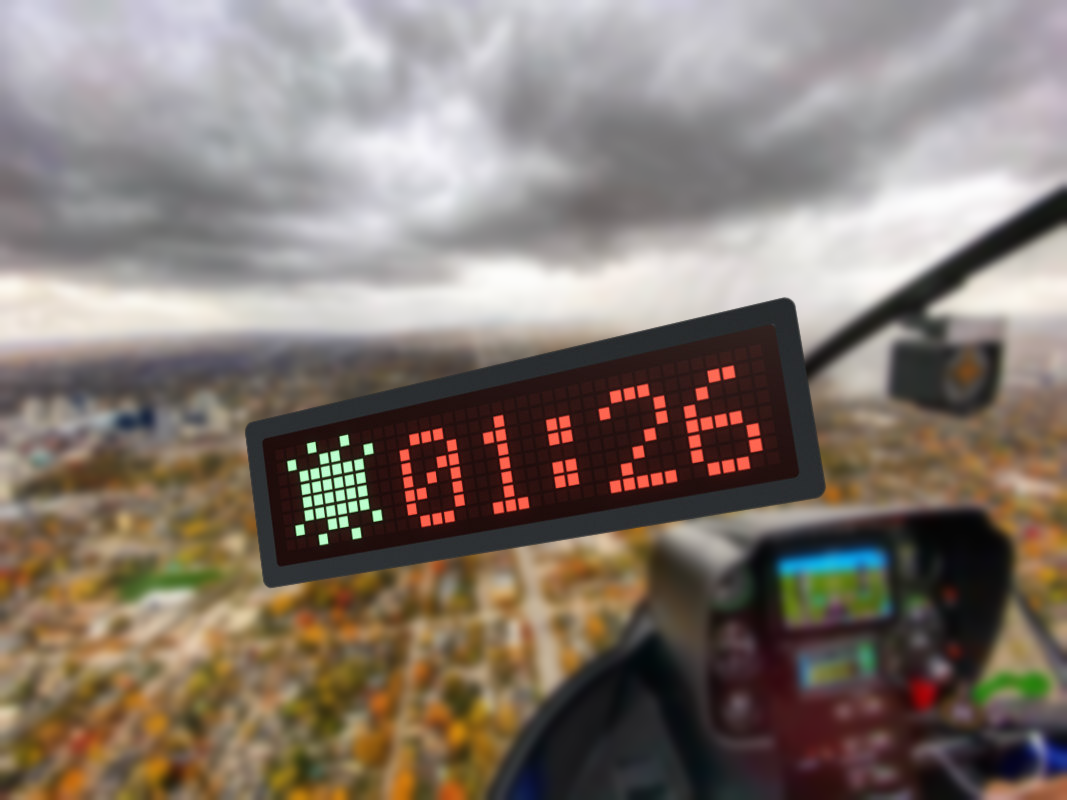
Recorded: **1:26**
